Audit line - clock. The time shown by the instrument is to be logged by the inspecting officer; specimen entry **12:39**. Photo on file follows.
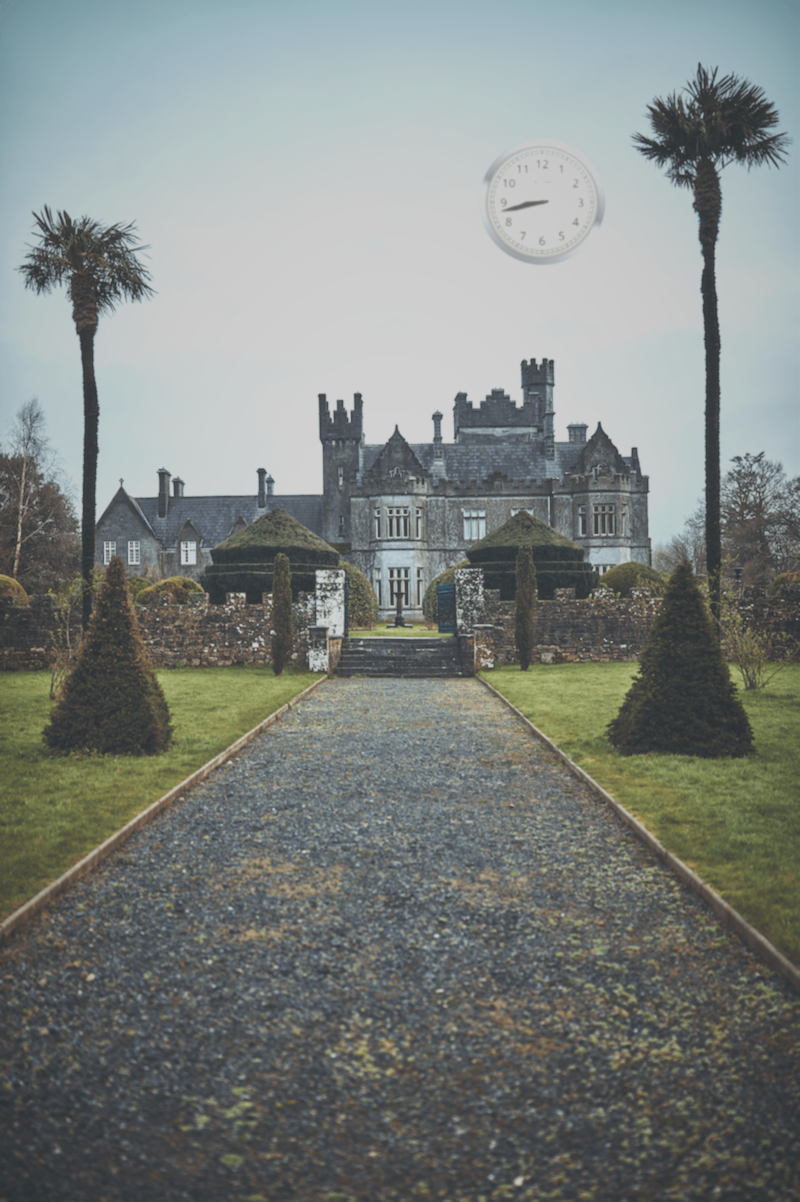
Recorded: **8:43**
